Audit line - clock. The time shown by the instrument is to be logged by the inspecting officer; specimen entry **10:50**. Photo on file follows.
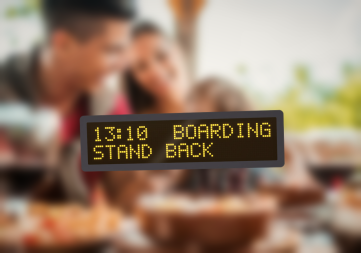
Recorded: **13:10**
